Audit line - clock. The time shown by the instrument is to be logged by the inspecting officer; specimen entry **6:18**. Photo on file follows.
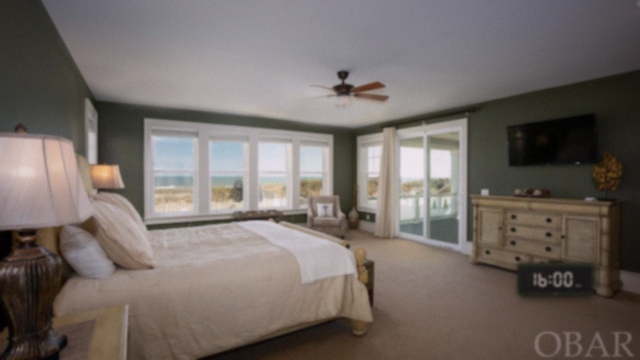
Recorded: **16:00**
